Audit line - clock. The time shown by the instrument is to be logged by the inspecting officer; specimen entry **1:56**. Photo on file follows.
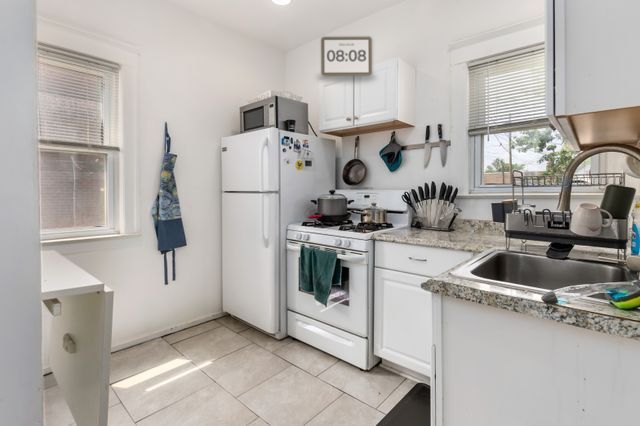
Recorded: **8:08**
